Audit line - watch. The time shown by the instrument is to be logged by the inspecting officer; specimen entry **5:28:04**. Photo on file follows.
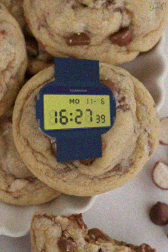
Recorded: **16:27:39**
